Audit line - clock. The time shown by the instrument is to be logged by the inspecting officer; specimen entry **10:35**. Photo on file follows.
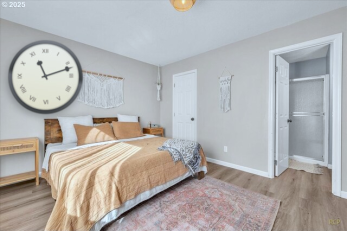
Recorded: **11:12**
